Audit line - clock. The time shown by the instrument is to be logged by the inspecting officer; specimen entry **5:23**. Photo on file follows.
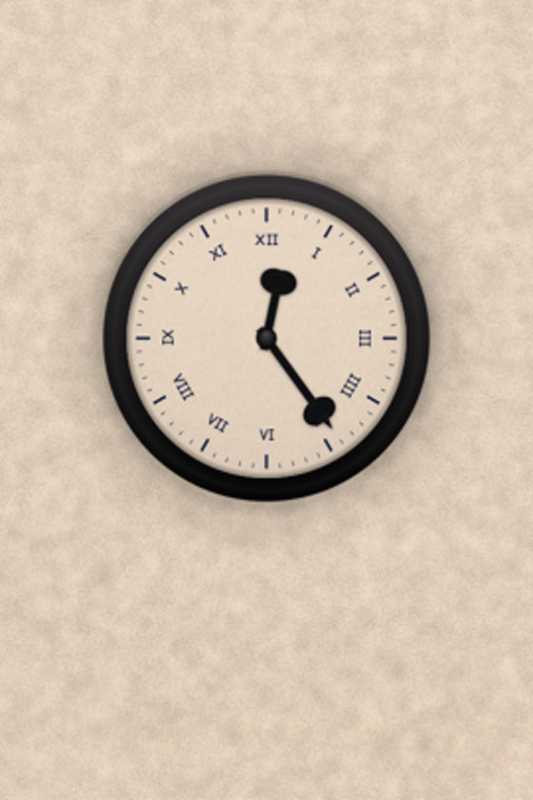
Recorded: **12:24**
